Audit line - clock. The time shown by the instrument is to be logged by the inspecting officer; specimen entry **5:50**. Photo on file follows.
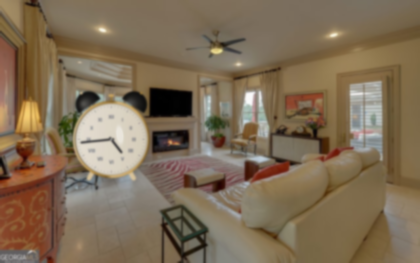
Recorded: **4:44**
